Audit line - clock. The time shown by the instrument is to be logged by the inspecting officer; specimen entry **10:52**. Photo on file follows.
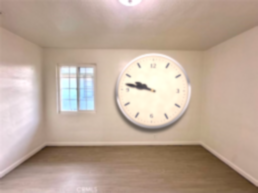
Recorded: **9:47**
